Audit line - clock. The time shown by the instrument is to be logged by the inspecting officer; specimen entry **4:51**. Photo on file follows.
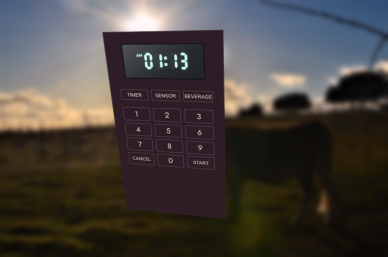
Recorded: **1:13**
